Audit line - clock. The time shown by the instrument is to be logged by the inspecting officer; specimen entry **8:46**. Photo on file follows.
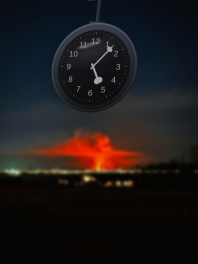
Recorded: **5:07**
